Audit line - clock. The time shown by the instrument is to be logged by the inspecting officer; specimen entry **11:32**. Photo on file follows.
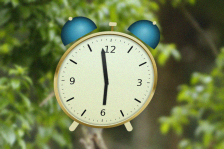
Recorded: **5:58**
